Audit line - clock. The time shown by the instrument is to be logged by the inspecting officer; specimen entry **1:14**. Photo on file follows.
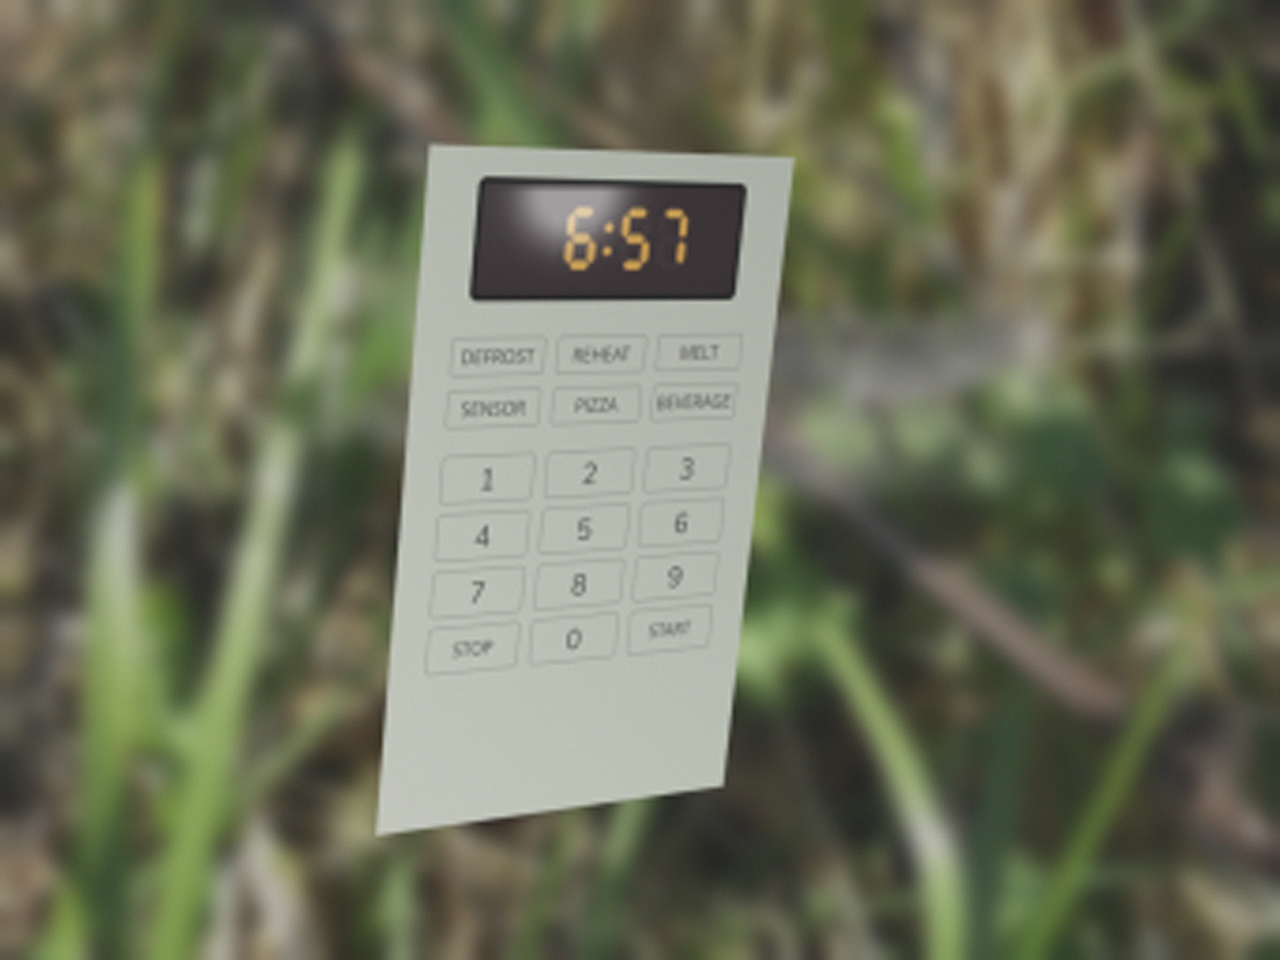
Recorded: **6:57**
